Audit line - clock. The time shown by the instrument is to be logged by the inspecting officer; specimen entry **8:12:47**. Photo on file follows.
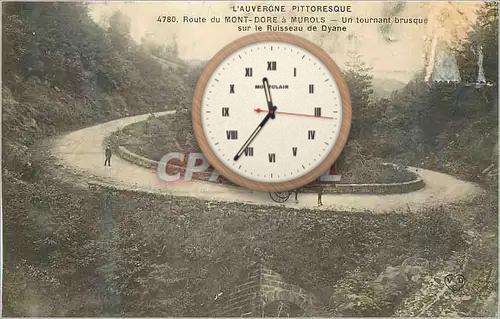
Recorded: **11:36:16**
